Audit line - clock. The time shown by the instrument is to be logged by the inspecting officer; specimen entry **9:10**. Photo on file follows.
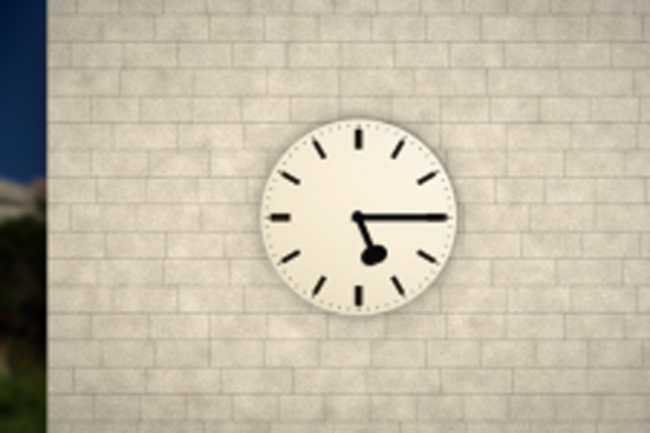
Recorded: **5:15**
